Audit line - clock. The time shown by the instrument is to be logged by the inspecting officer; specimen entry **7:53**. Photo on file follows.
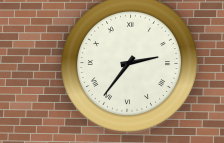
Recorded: **2:36**
